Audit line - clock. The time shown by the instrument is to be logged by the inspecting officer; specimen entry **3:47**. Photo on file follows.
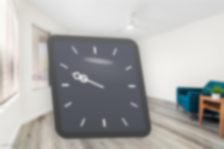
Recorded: **9:49**
